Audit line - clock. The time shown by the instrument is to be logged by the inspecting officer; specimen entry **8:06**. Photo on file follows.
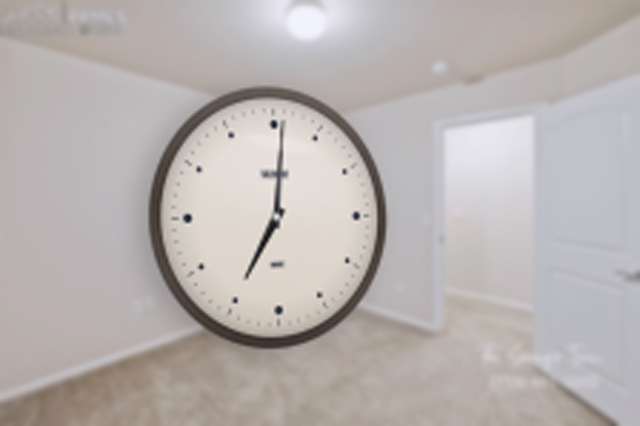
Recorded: **7:01**
